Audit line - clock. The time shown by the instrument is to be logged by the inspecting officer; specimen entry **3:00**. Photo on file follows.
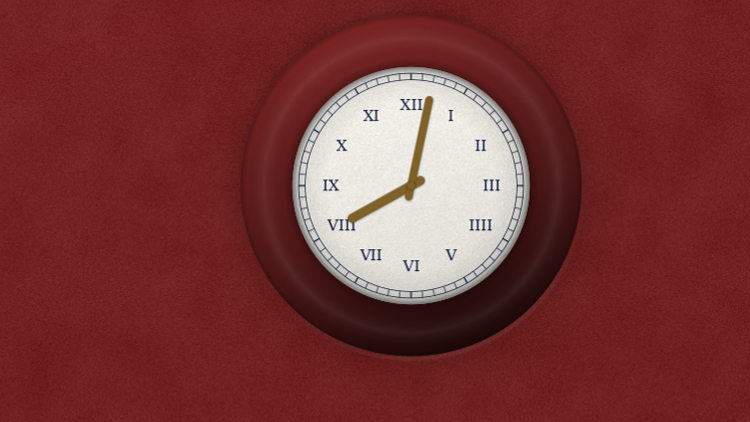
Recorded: **8:02**
